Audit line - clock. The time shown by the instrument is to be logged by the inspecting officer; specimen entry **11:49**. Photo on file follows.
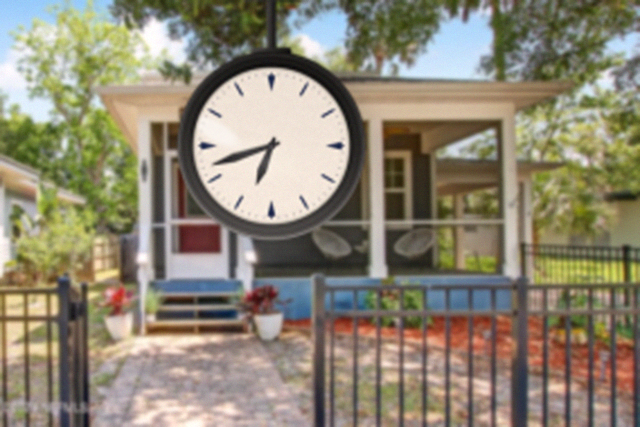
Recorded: **6:42**
